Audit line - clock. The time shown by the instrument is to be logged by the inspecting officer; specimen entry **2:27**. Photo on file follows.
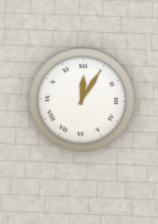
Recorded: **12:05**
